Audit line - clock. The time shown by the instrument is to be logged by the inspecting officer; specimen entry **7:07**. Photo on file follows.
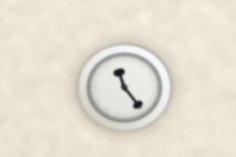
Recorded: **11:24**
